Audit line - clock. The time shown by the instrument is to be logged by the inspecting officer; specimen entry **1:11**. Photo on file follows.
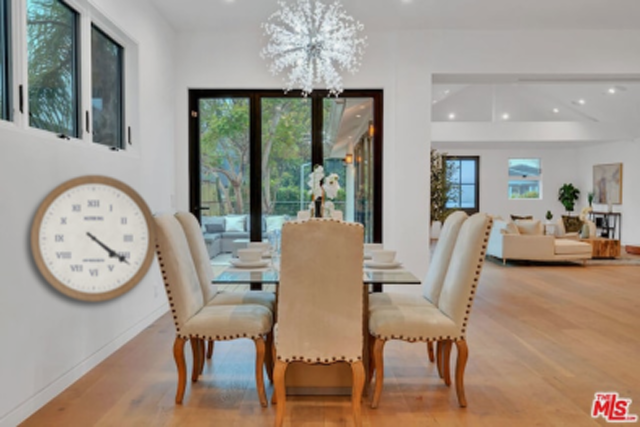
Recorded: **4:21**
